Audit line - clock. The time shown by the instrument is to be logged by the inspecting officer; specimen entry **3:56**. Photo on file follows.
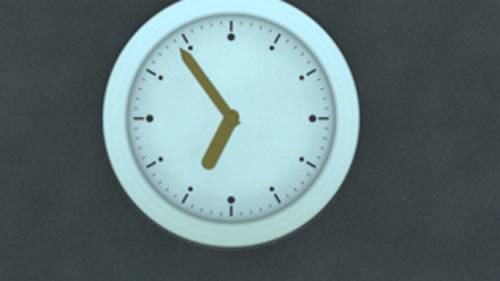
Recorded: **6:54**
